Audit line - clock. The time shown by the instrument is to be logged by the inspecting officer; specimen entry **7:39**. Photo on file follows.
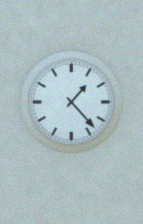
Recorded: **1:23**
